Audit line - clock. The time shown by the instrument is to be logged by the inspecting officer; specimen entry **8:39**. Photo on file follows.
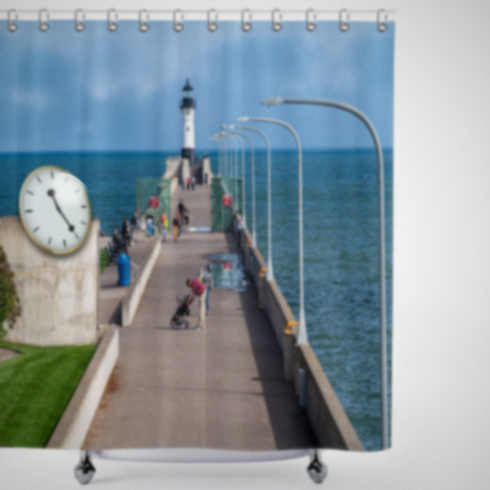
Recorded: **11:25**
